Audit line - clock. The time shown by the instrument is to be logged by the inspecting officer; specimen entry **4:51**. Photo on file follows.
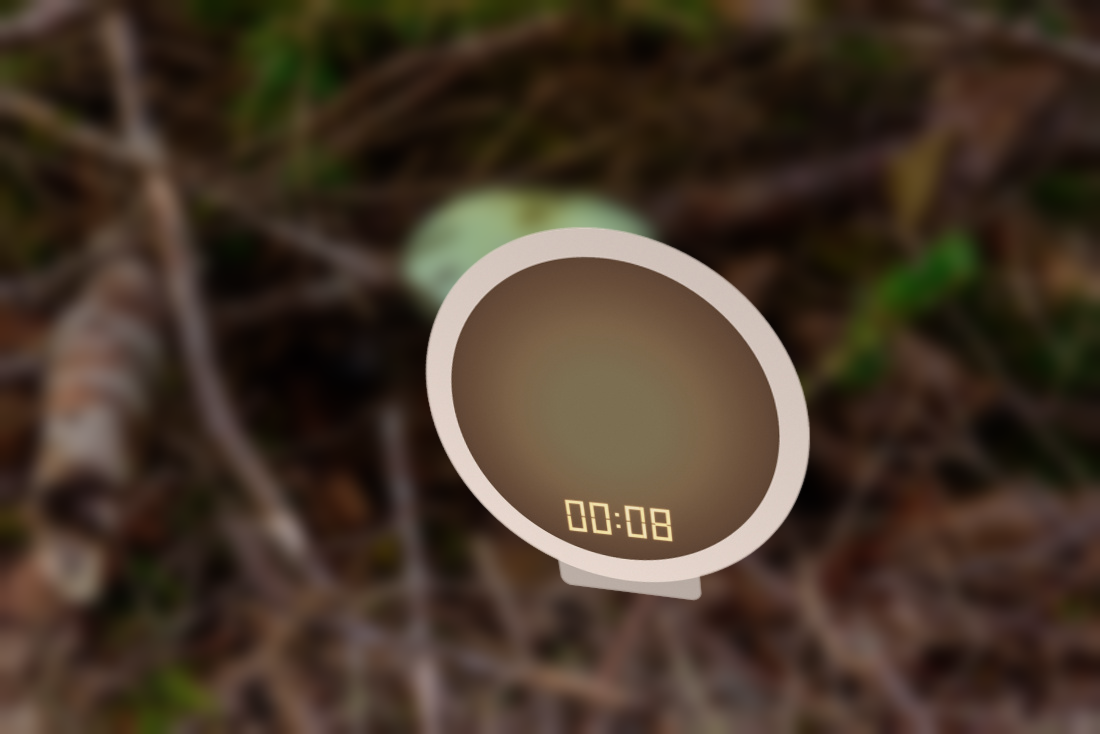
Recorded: **0:08**
